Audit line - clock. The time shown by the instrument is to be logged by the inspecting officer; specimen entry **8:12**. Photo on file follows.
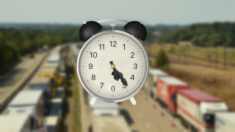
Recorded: **5:24**
